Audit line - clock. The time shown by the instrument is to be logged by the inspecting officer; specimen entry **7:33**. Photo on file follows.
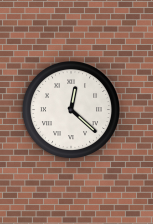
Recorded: **12:22**
